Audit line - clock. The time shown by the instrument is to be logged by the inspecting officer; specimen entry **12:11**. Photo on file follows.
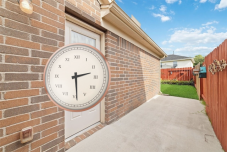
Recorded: **2:29**
